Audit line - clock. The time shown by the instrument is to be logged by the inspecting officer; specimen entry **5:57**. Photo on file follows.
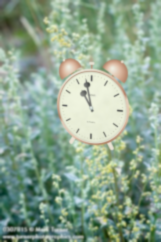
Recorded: **10:58**
